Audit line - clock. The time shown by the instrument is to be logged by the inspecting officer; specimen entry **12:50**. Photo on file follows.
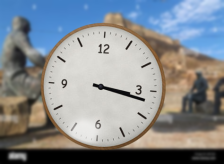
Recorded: **3:17**
